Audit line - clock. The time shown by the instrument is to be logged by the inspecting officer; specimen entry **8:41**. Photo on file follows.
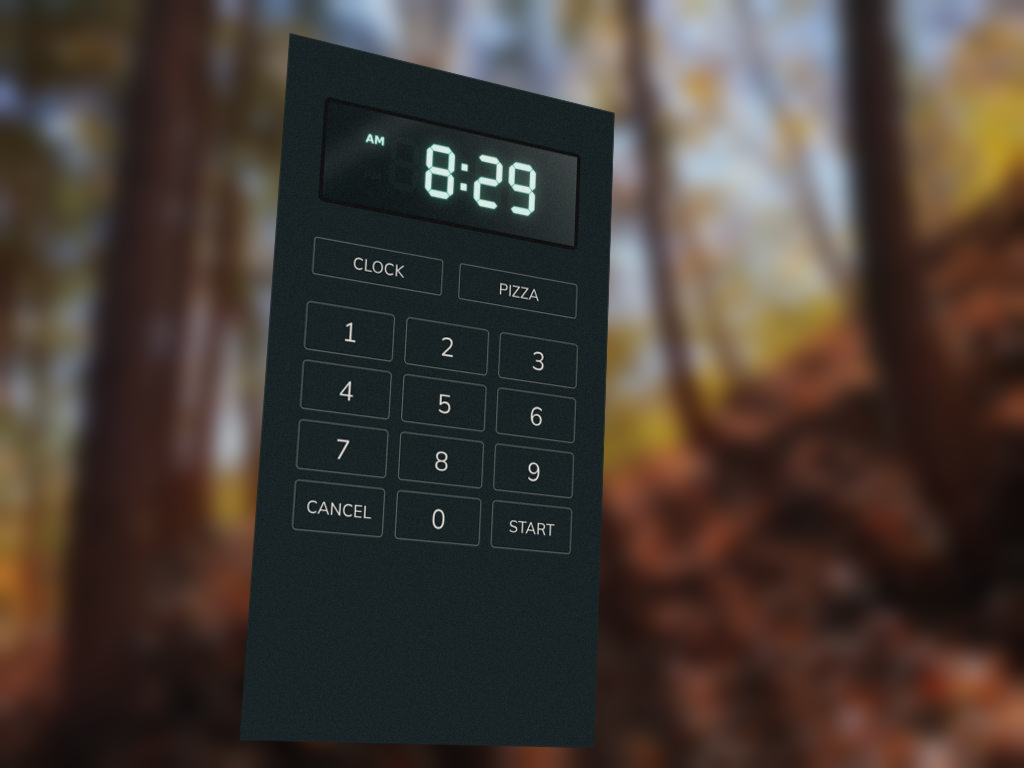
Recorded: **8:29**
